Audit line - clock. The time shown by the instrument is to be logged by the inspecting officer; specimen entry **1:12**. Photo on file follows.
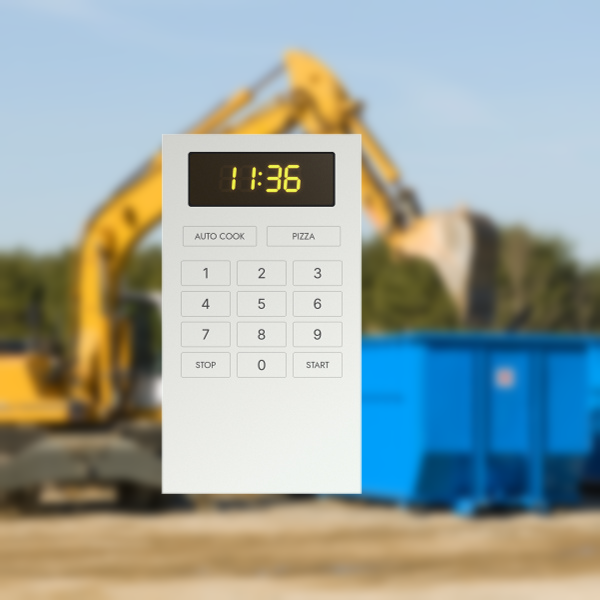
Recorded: **11:36**
